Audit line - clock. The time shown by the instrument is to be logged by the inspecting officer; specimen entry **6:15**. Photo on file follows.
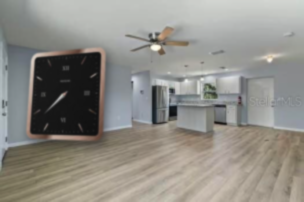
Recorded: **7:38**
